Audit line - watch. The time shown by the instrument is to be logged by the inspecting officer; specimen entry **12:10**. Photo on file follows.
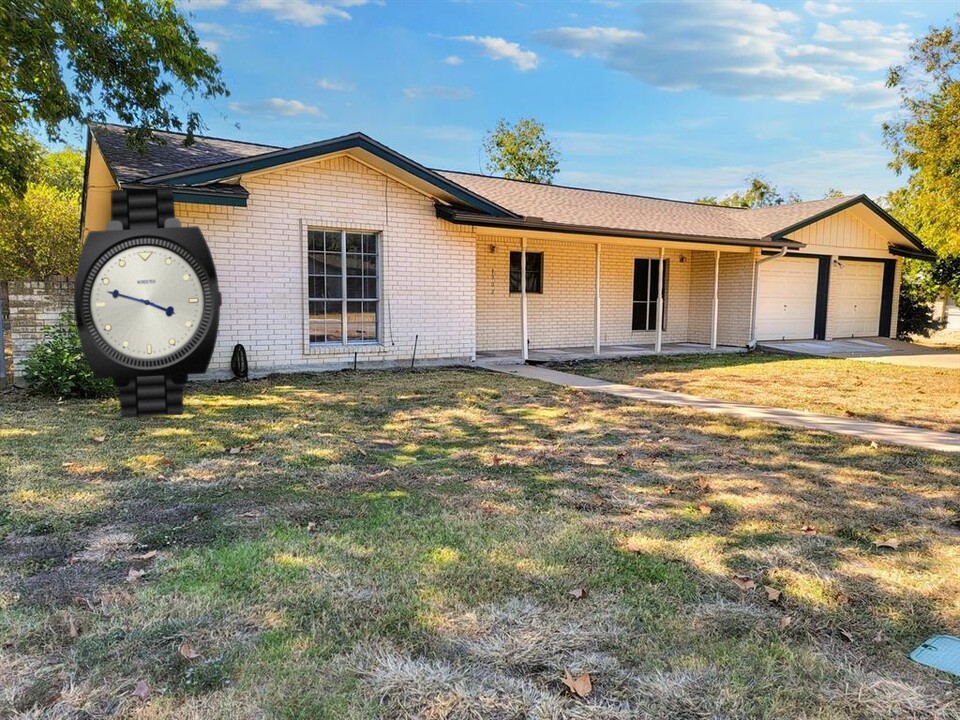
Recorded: **3:48**
